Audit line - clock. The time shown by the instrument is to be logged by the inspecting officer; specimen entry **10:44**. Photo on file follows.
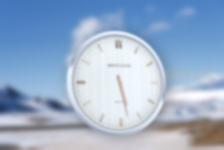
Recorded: **5:28**
